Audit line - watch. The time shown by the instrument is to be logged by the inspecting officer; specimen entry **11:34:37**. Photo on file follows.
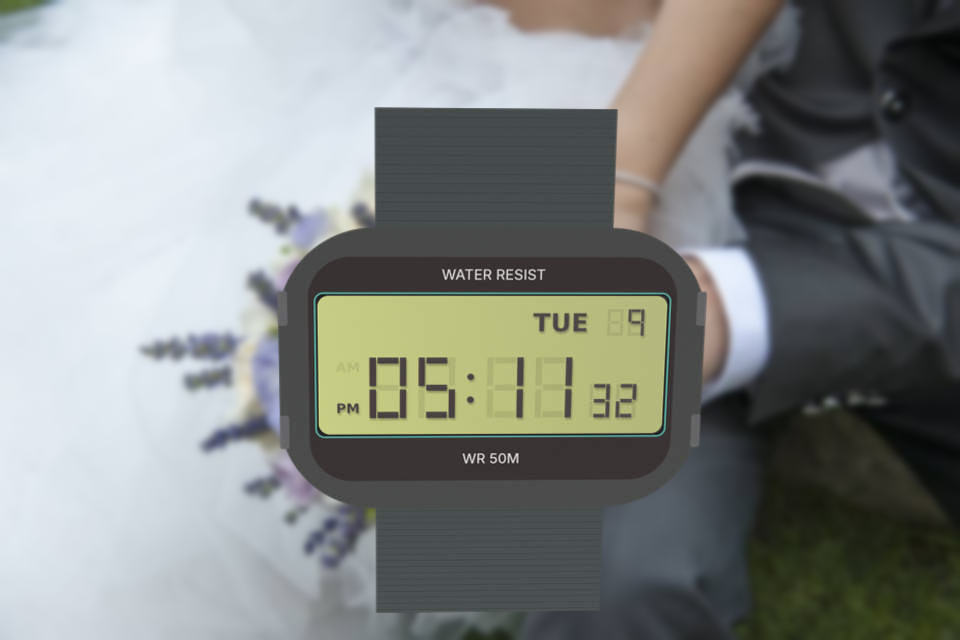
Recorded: **5:11:32**
